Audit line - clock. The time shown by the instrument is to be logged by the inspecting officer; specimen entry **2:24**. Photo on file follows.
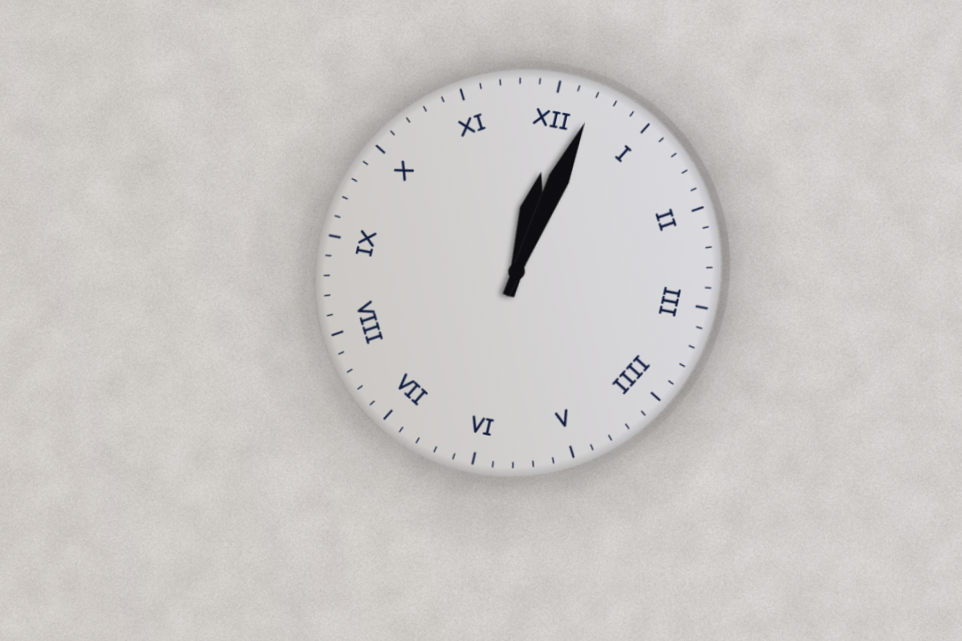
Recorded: **12:02**
